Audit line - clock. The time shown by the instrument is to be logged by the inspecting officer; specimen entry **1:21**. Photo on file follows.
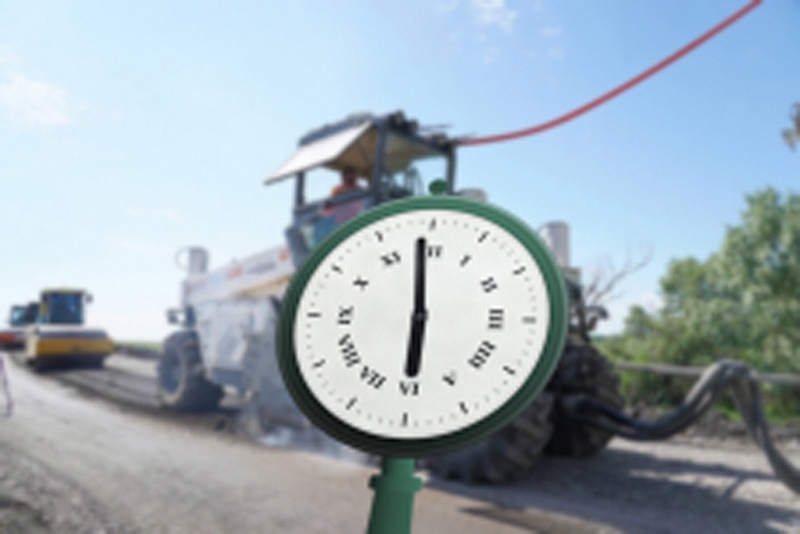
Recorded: **5:59**
